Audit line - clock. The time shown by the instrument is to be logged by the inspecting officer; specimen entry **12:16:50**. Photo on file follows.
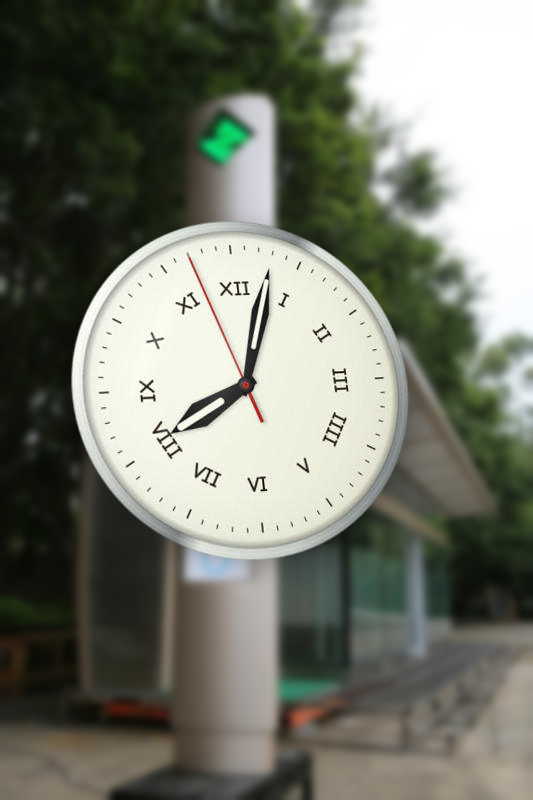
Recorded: **8:02:57**
